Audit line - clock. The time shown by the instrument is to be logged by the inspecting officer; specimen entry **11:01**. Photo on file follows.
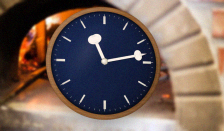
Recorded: **11:13**
